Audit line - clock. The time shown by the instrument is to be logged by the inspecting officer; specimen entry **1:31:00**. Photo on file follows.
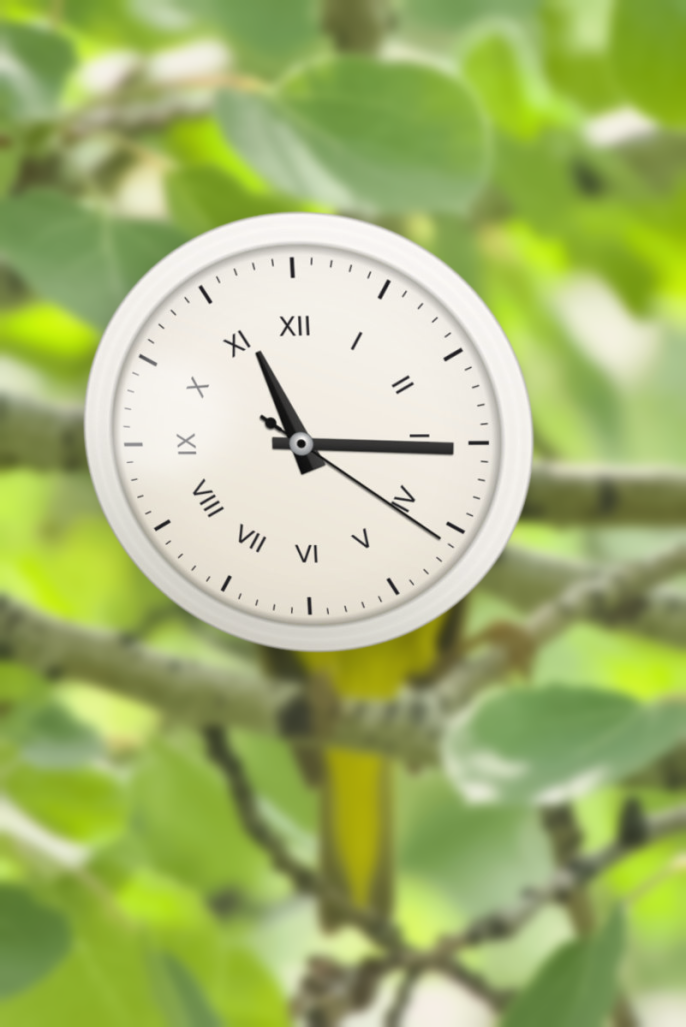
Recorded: **11:15:21**
